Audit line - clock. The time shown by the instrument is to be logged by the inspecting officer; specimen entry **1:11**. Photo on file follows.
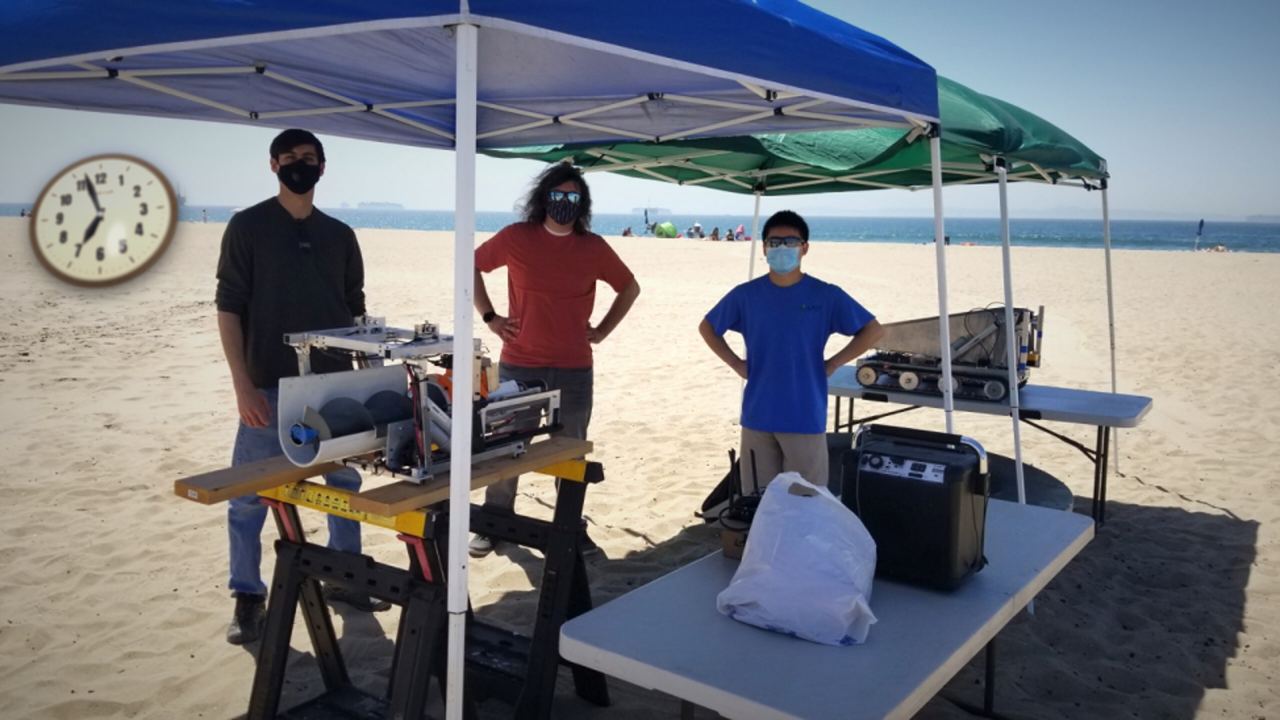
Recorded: **6:57**
